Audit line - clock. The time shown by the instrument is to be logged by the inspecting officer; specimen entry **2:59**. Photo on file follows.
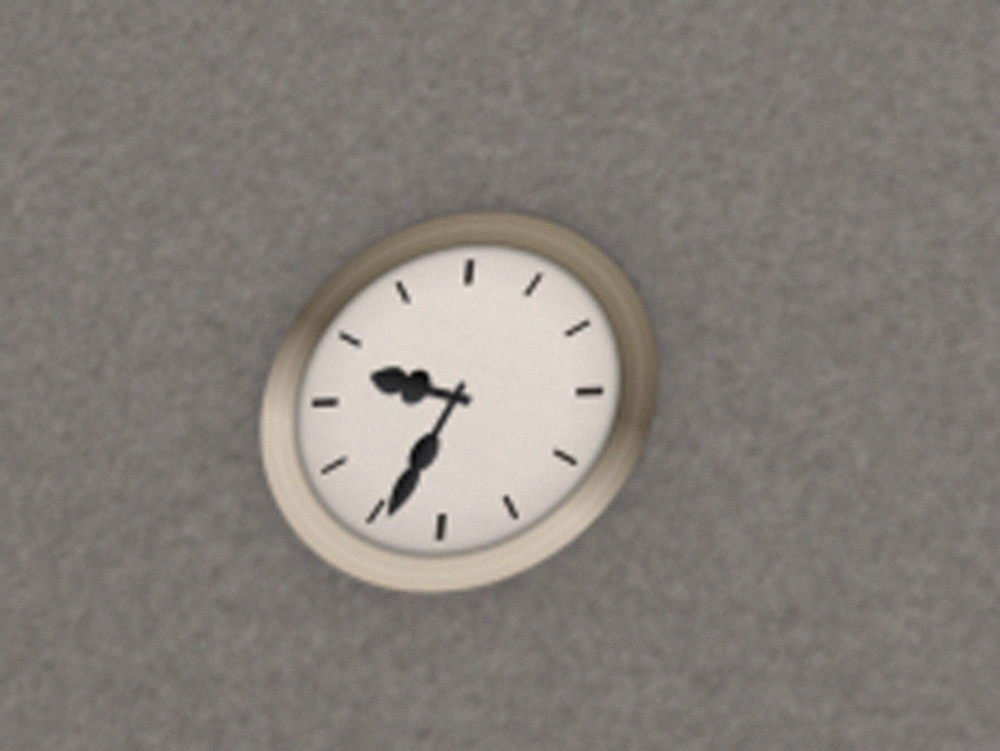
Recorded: **9:34**
